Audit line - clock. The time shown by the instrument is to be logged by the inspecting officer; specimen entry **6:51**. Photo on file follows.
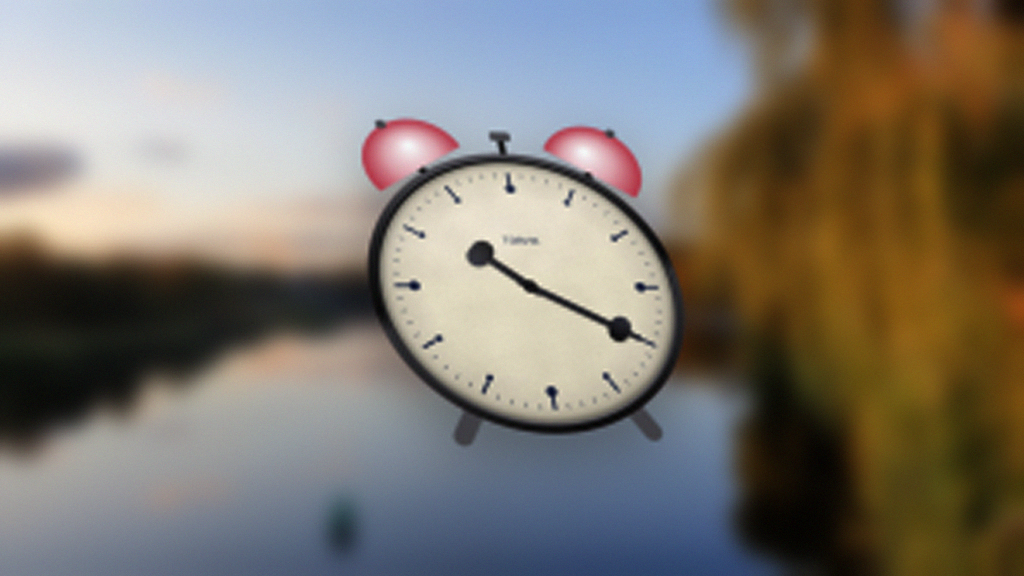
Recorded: **10:20**
